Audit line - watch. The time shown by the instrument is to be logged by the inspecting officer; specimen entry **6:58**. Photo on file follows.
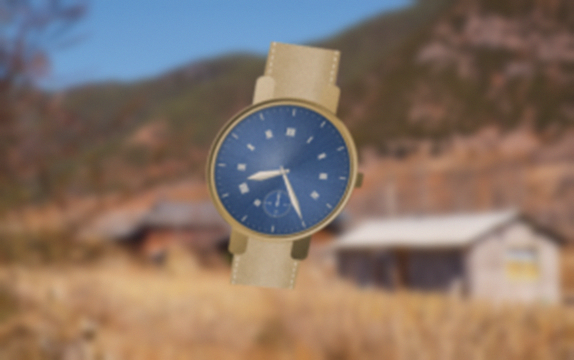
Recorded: **8:25**
